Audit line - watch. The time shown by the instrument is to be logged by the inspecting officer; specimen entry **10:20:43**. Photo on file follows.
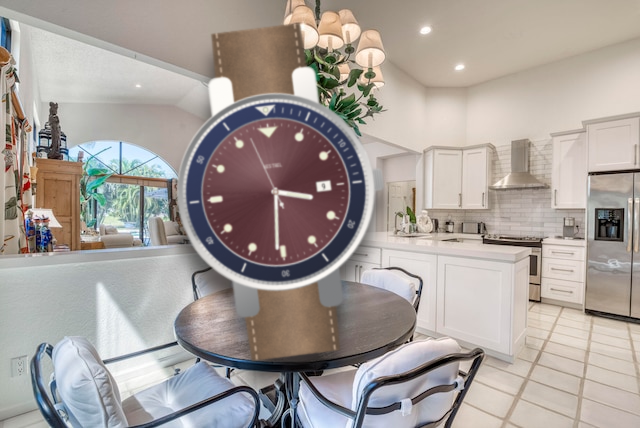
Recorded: **3:30:57**
